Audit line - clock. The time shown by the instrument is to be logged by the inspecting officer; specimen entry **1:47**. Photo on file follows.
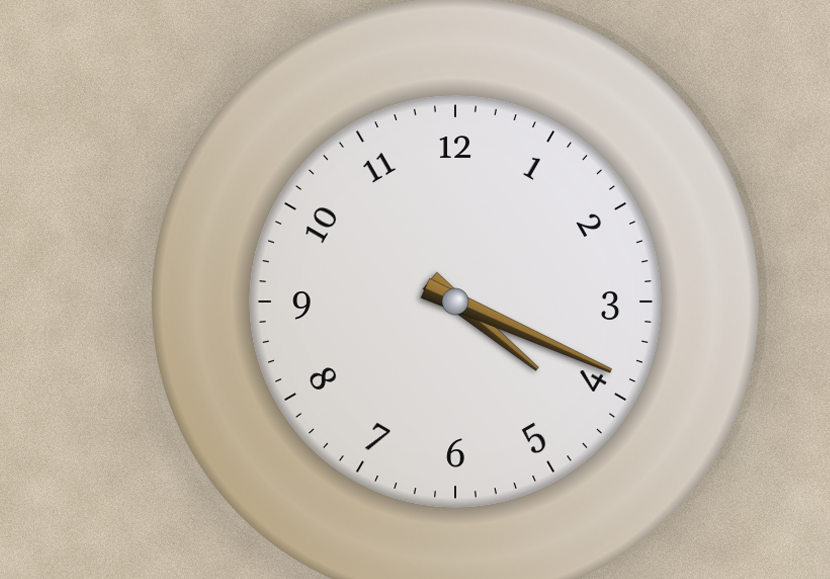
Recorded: **4:19**
